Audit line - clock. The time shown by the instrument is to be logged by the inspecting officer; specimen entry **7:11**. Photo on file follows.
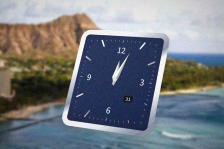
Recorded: **12:03**
